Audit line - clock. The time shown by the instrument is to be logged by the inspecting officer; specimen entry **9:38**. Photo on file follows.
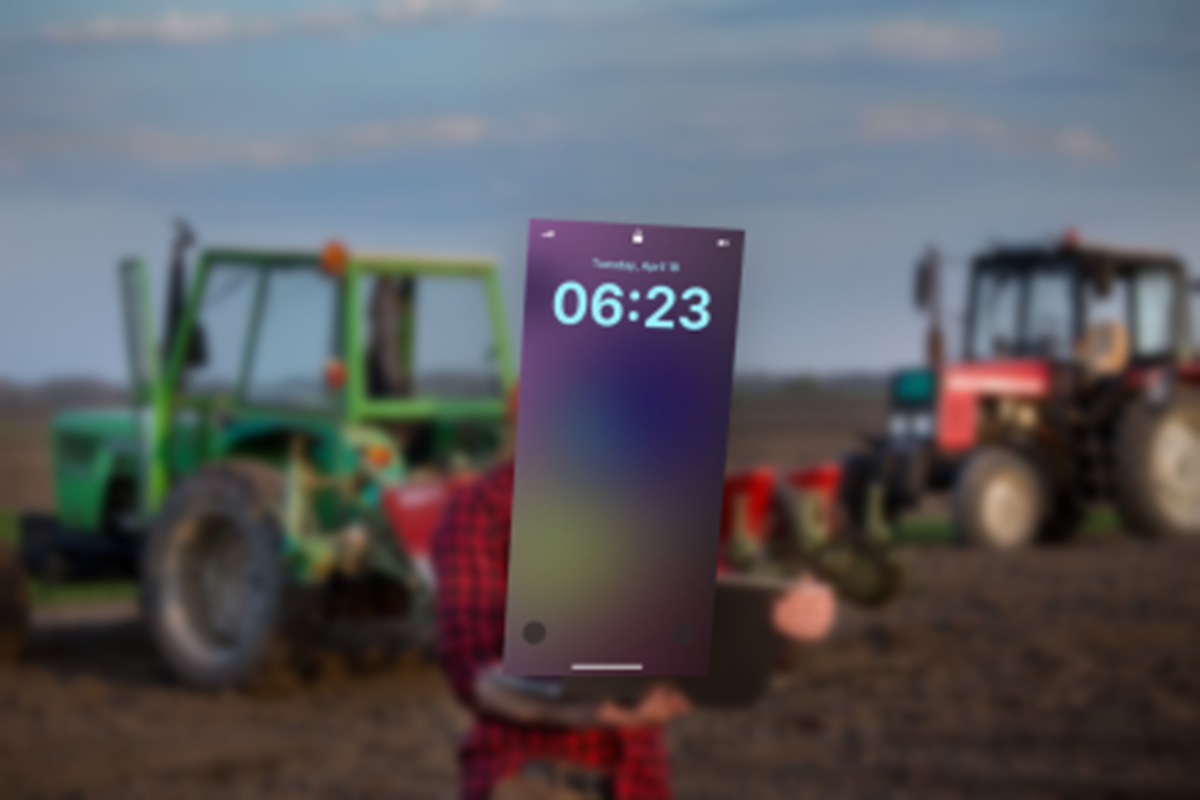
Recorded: **6:23**
